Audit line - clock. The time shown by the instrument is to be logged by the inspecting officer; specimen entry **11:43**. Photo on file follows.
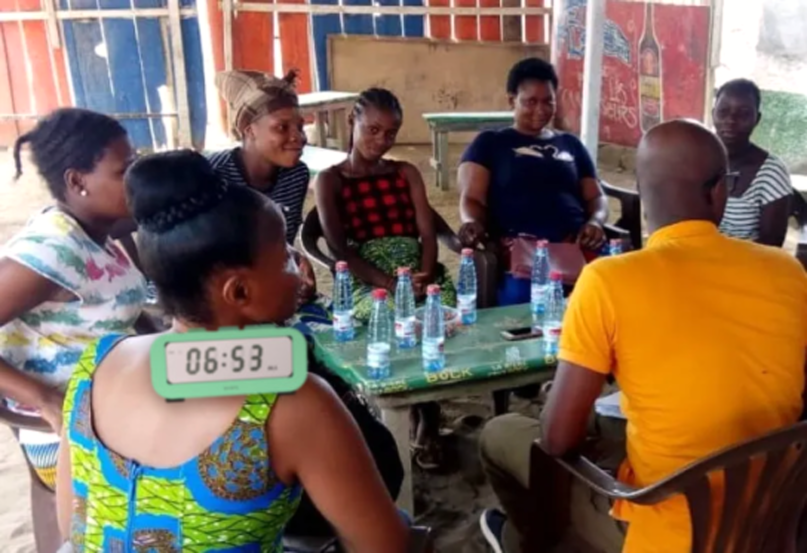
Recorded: **6:53**
